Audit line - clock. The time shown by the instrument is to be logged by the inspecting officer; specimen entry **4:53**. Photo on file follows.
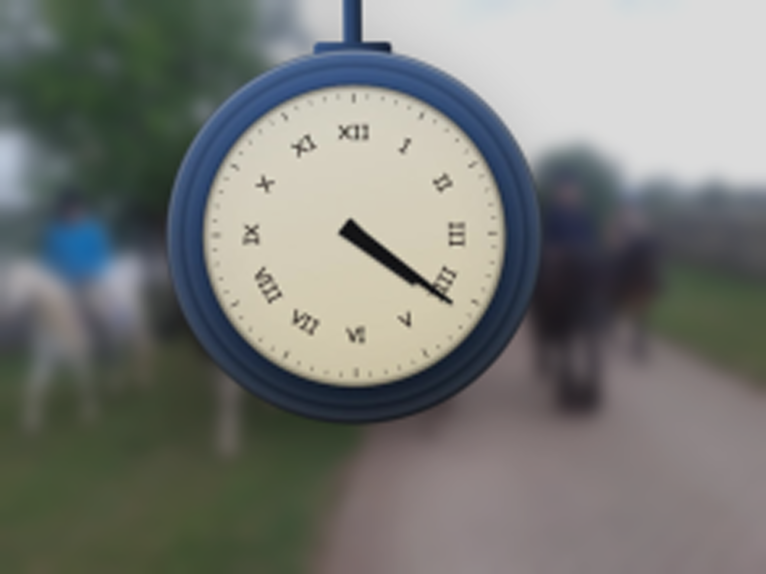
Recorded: **4:21**
